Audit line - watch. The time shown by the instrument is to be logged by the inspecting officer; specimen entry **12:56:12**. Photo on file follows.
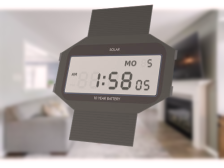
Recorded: **1:58:05**
